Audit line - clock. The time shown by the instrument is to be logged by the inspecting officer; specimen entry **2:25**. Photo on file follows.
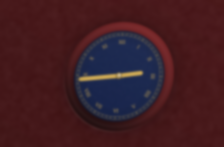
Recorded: **2:44**
